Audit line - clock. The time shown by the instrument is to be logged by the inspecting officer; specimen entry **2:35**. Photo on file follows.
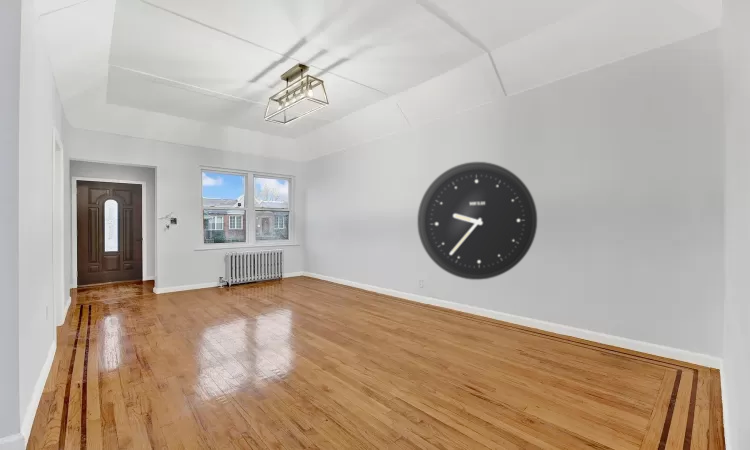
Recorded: **9:37**
